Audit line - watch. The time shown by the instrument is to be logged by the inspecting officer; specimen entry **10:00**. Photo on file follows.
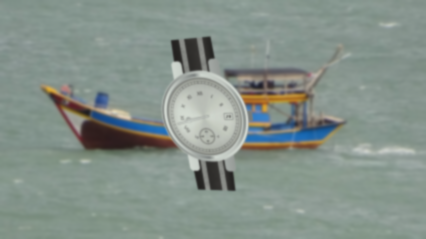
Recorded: **8:43**
